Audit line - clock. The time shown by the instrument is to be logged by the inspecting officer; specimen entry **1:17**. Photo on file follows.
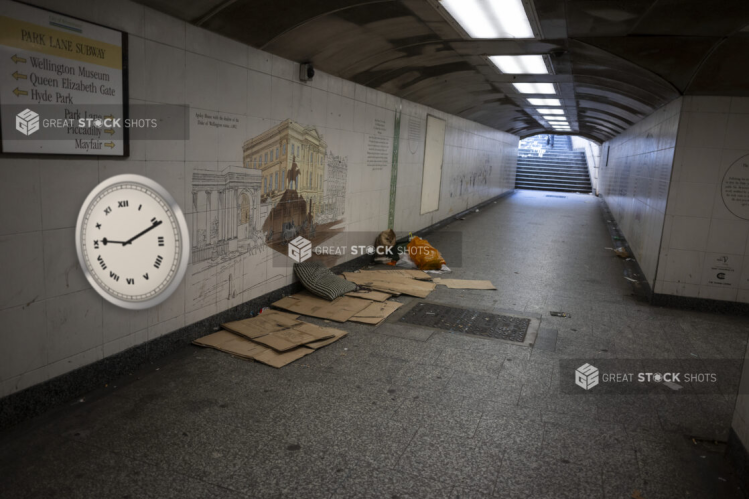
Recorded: **9:11**
